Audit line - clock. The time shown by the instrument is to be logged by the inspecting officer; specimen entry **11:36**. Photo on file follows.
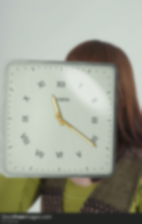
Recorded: **11:21**
